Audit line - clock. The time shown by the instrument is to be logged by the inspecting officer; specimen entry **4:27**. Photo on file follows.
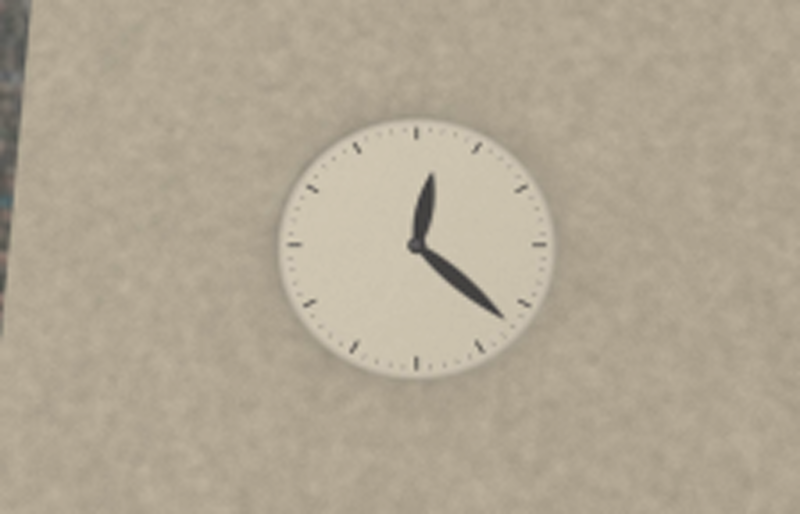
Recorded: **12:22**
